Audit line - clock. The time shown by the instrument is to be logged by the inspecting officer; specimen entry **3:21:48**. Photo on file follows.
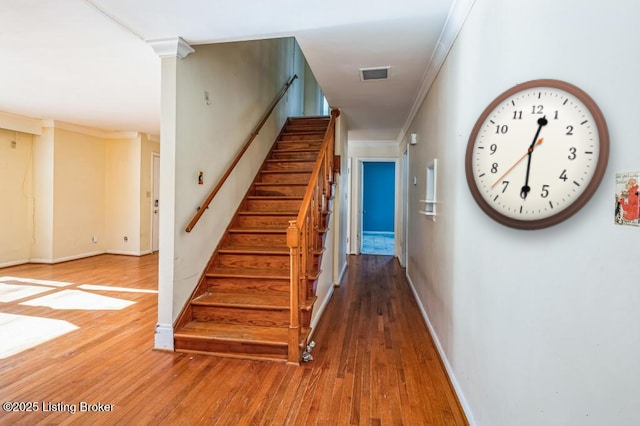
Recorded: **12:29:37**
